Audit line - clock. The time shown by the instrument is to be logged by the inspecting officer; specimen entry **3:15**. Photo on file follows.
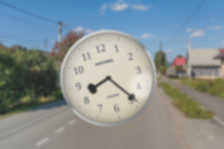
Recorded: **8:24**
